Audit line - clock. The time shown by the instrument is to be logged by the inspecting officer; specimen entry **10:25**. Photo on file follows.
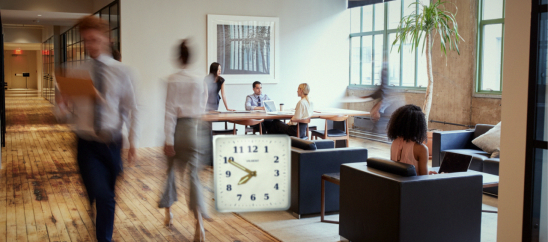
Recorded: **7:50**
